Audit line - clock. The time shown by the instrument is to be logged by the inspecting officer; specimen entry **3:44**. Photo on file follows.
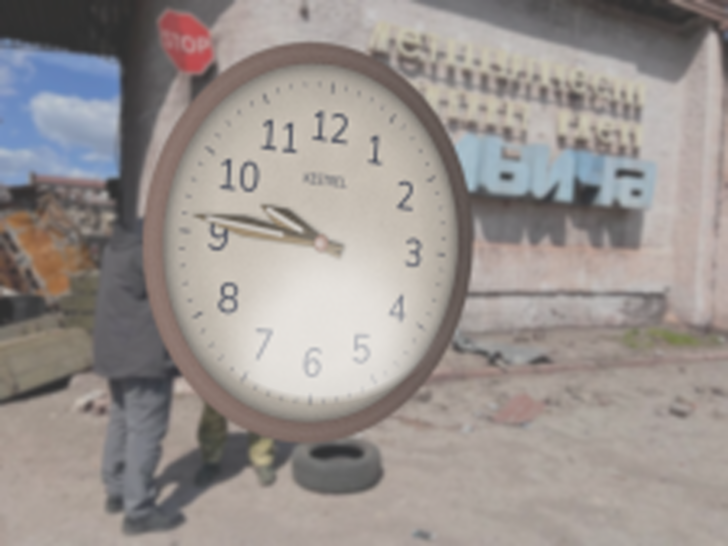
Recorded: **9:46**
